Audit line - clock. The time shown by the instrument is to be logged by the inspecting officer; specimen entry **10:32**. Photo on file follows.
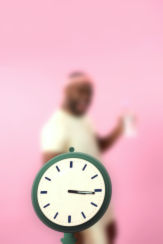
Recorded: **3:16**
